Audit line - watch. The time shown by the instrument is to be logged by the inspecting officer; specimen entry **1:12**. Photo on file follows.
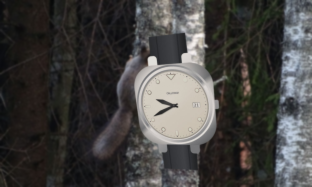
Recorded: **9:41**
